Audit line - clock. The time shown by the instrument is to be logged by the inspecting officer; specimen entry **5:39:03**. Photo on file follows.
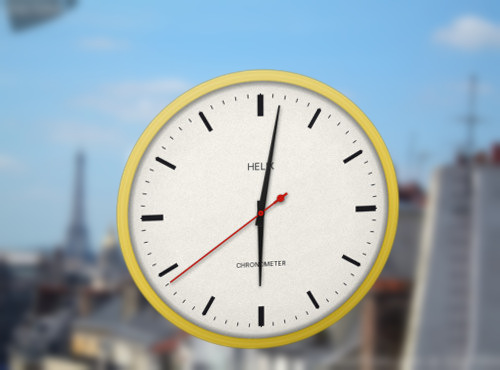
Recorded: **6:01:39**
